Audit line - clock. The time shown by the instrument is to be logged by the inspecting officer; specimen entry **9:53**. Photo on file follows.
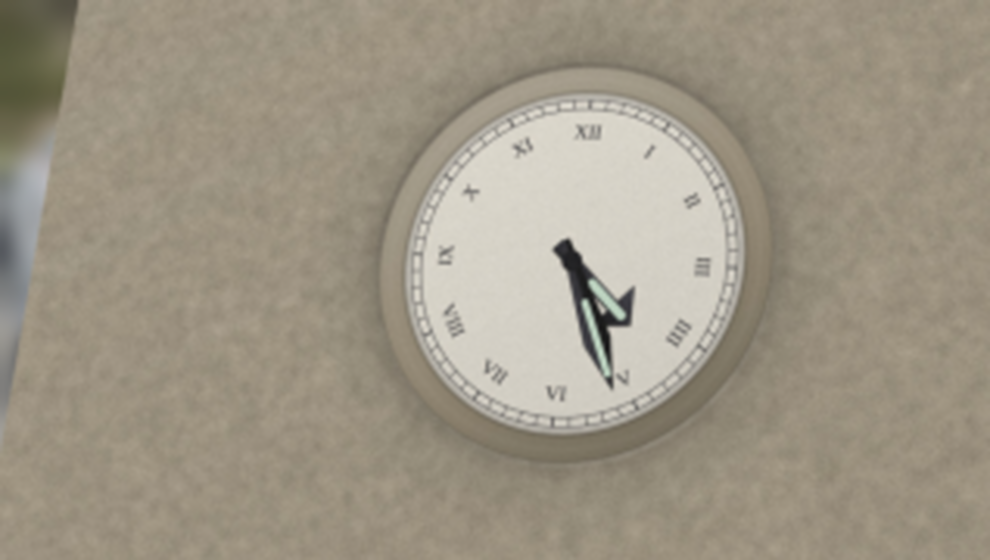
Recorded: **4:26**
